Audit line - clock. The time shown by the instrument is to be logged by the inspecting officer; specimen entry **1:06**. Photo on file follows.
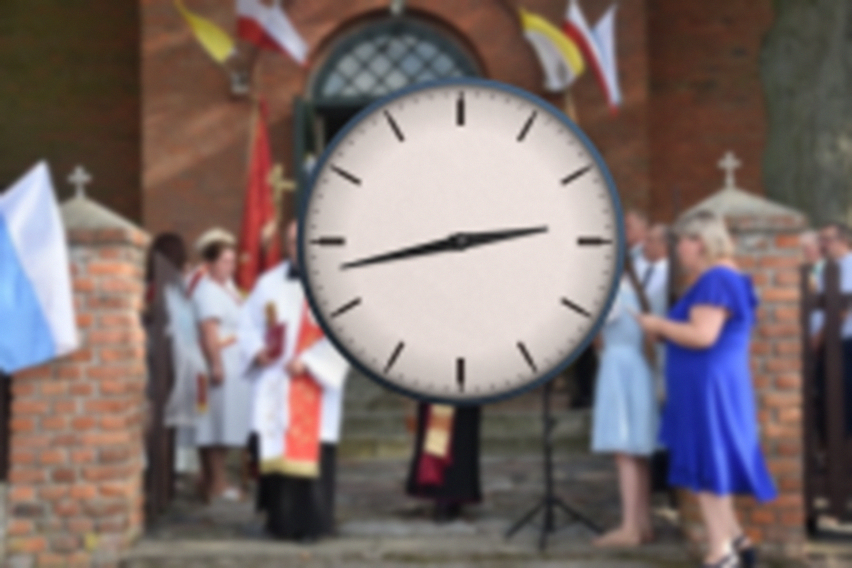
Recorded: **2:43**
